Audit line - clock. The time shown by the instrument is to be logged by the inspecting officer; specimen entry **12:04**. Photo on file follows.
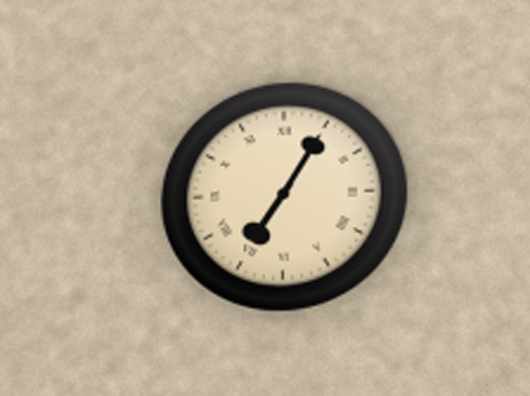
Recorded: **7:05**
